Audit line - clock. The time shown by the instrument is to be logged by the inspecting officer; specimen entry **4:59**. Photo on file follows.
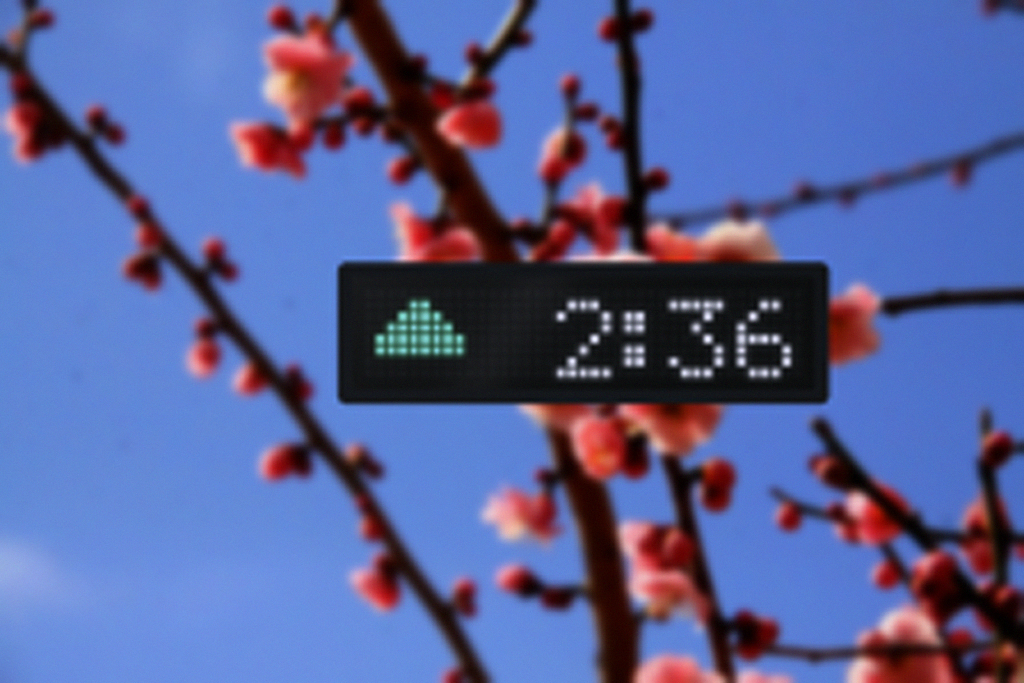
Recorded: **2:36**
